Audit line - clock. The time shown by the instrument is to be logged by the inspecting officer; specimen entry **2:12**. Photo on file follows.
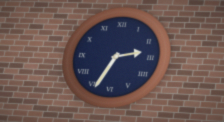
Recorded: **2:34**
